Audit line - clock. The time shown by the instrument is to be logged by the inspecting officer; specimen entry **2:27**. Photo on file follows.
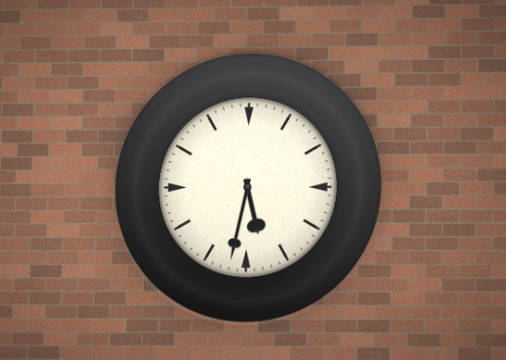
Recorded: **5:32**
